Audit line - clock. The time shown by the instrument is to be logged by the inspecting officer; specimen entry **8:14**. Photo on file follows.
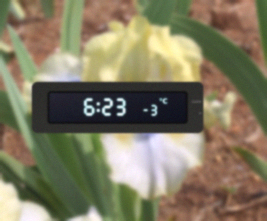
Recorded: **6:23**
